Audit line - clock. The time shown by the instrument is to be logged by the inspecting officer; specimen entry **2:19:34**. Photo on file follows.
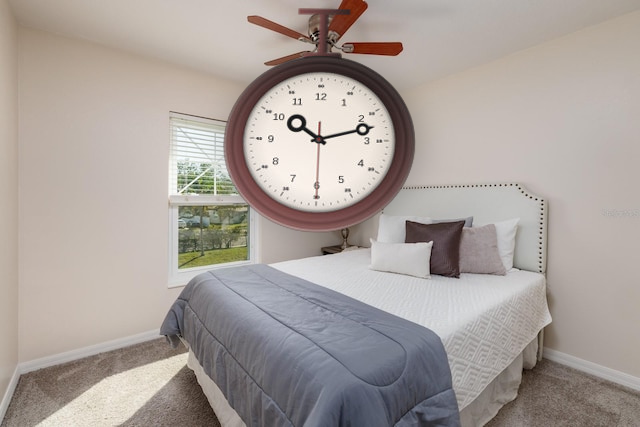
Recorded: **10:12:30**
